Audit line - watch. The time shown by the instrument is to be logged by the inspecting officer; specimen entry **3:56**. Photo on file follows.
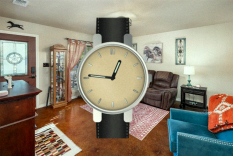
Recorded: **12:46**
